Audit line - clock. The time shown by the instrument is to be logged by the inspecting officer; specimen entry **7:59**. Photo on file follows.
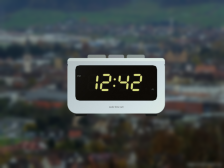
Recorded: **12:42**
